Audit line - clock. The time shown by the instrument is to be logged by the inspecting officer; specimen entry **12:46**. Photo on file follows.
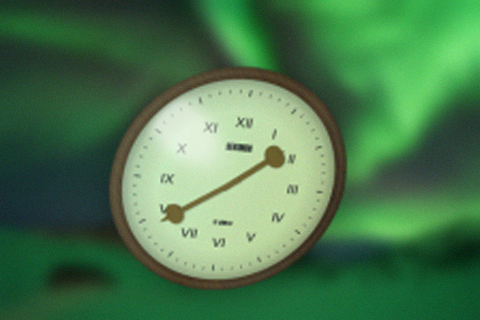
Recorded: **1:39**
